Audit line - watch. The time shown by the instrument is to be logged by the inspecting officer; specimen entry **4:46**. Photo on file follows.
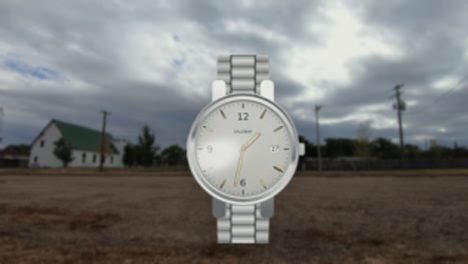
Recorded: **1:32**
